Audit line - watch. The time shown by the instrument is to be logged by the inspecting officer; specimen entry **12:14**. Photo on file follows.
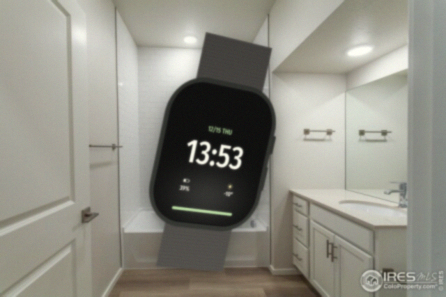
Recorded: **13:53**
